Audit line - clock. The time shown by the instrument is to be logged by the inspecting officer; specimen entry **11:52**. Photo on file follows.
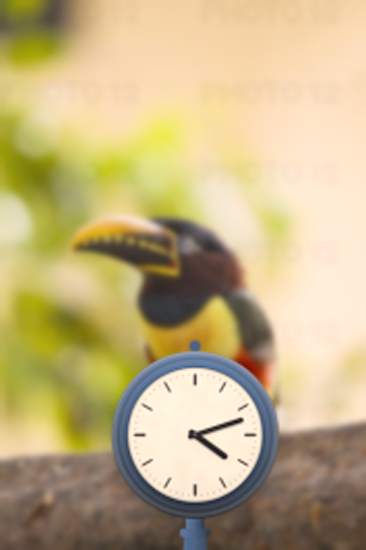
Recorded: **4:12**
